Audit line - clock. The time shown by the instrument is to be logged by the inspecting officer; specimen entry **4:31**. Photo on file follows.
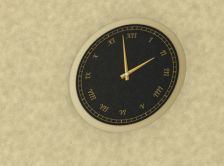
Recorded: **1:58**
